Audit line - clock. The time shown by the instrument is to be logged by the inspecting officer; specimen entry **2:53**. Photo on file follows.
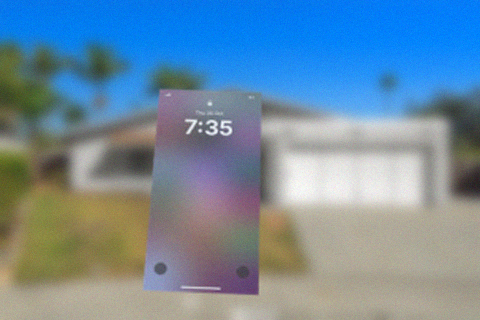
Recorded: **7:35**
